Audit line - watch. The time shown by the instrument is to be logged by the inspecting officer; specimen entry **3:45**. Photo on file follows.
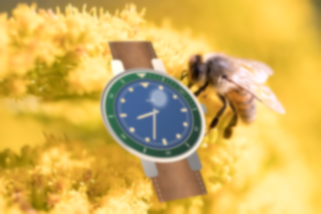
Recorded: **8:33**
